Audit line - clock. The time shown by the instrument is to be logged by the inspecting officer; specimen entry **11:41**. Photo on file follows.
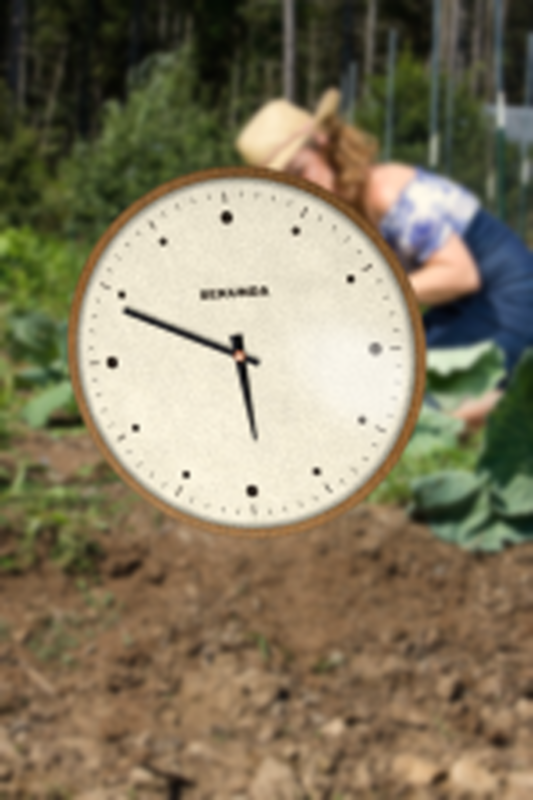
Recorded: **5:49**
